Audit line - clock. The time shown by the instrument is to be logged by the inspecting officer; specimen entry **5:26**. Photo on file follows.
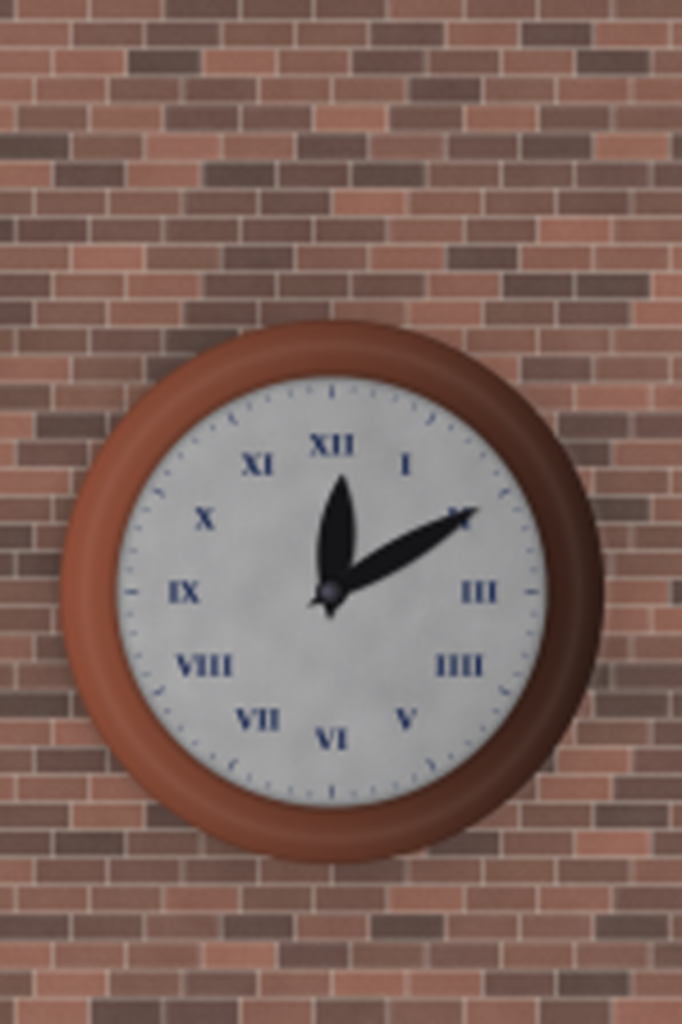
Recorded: **12:10**
